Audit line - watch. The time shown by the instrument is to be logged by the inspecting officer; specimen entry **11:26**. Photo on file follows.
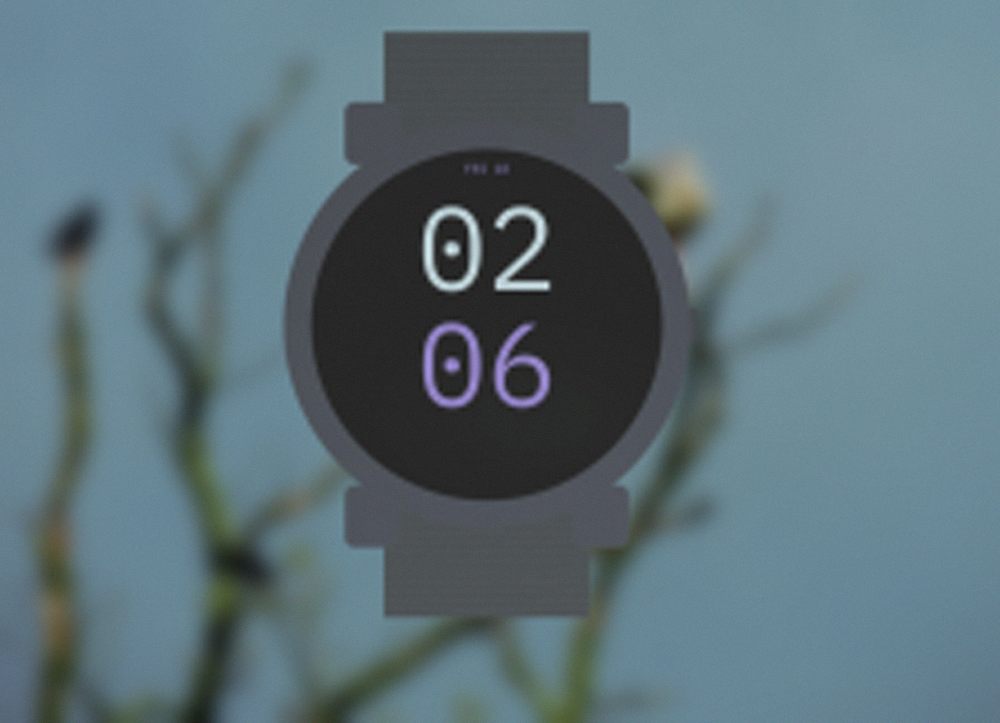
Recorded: **2:06**
